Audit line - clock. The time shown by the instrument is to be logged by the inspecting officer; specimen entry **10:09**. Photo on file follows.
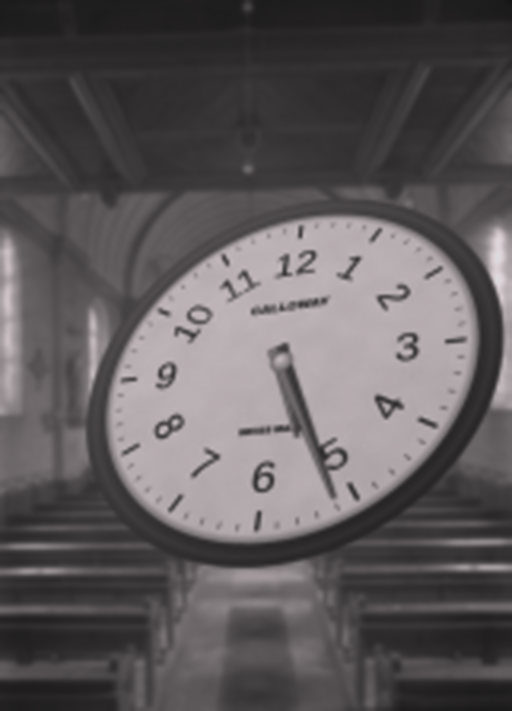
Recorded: **5:26**
